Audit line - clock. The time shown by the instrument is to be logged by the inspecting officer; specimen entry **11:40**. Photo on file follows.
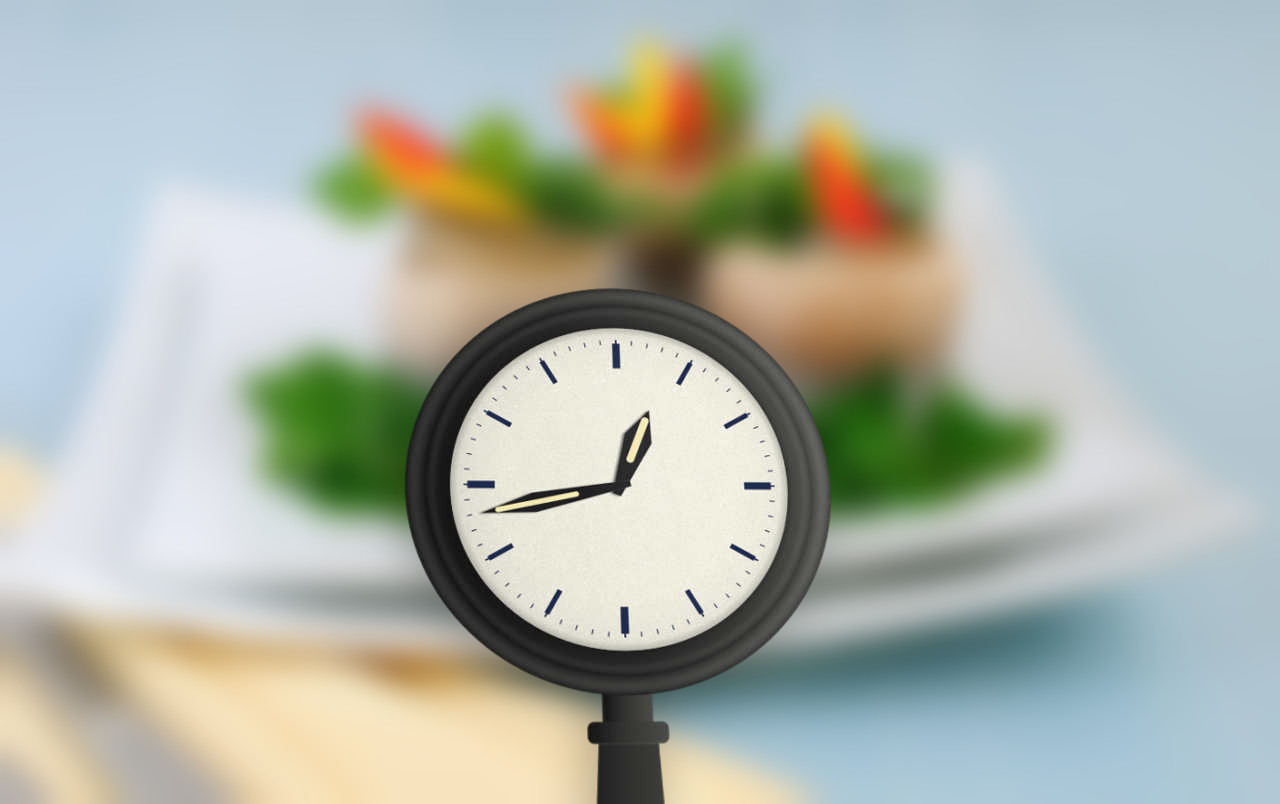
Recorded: **12:43**
